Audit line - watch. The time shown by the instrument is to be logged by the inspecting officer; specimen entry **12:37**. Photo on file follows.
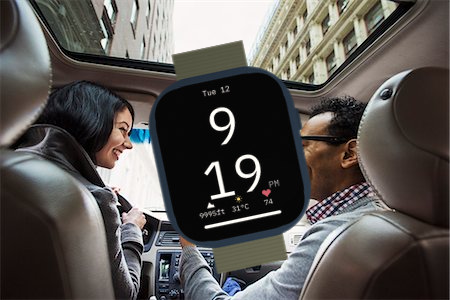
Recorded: **9:19**
